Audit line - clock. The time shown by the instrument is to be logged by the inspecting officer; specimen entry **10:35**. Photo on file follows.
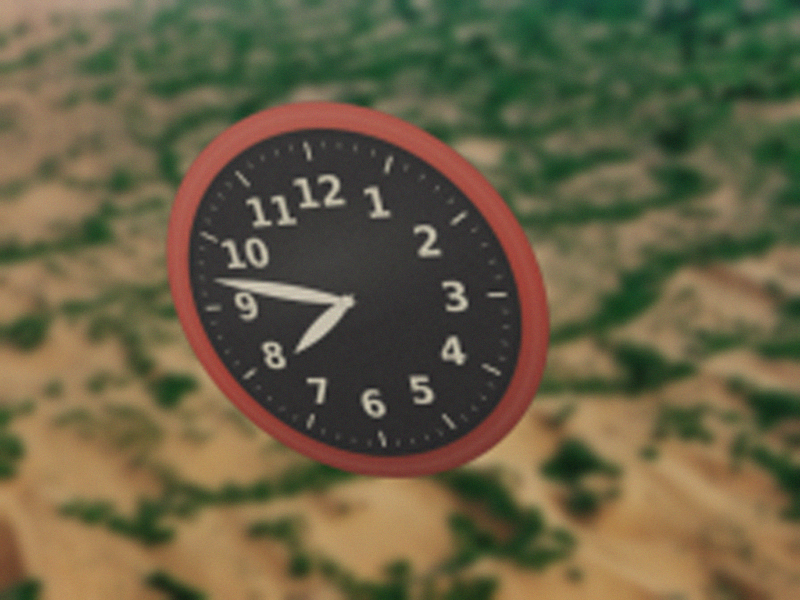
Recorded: **7:47**
